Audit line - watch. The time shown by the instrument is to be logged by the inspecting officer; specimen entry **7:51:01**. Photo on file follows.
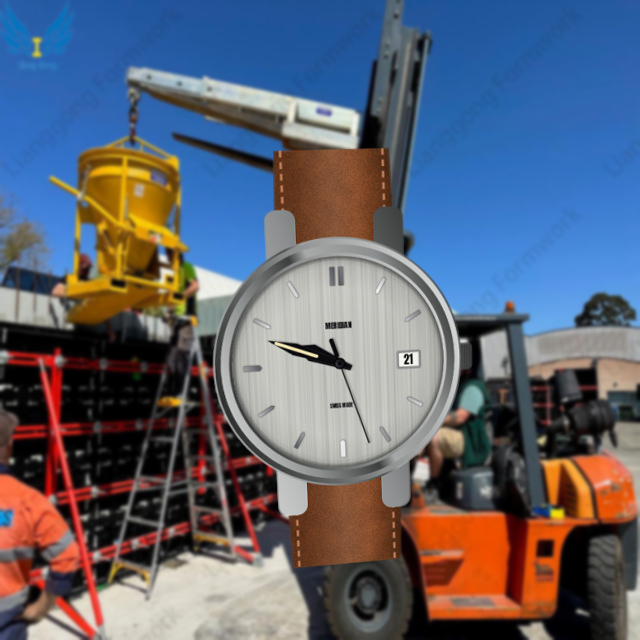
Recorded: **9:48:27**
